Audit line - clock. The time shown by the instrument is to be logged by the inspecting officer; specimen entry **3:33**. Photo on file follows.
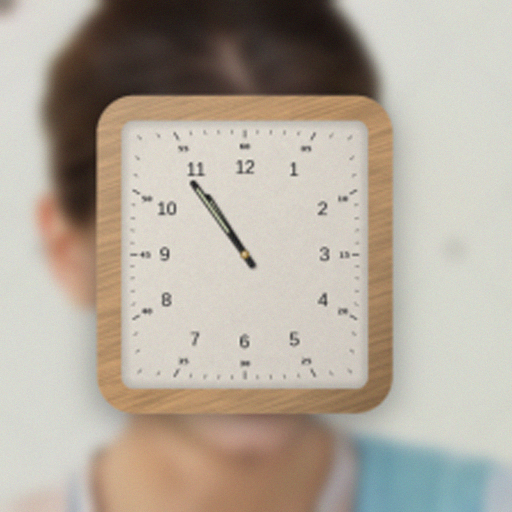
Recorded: **10:54**
